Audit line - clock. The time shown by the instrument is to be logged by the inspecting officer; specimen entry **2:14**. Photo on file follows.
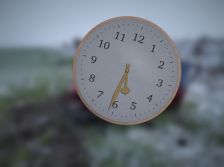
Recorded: **5:31**
